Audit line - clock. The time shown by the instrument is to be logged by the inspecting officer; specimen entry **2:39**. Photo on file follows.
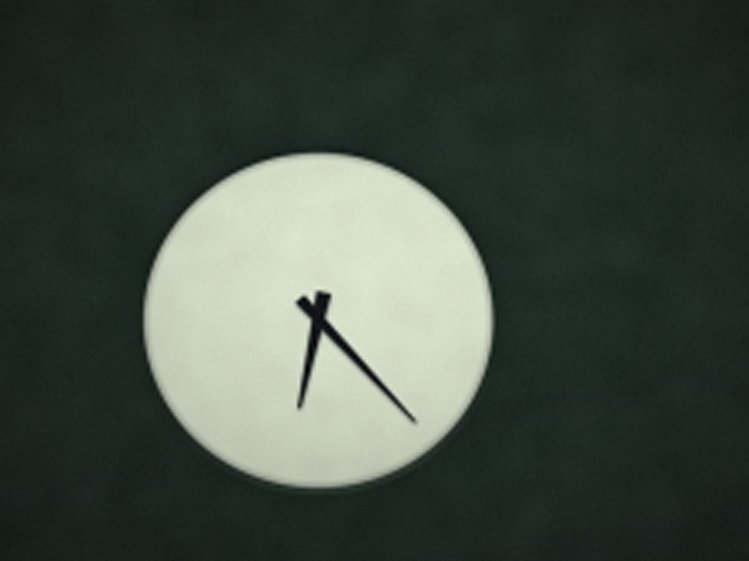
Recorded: **6:23**
